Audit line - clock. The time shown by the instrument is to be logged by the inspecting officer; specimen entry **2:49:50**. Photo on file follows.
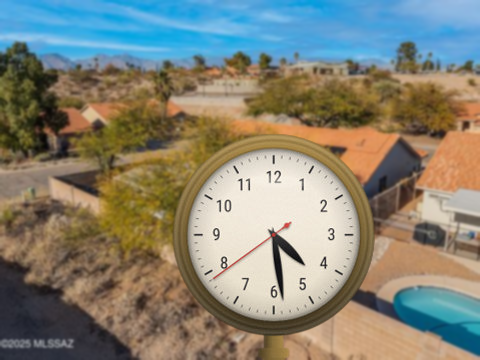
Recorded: **4:28:39**
